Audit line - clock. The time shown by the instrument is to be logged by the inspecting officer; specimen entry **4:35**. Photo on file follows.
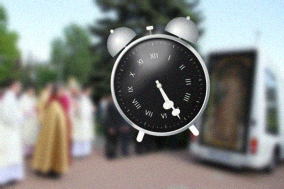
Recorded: **5:26**
